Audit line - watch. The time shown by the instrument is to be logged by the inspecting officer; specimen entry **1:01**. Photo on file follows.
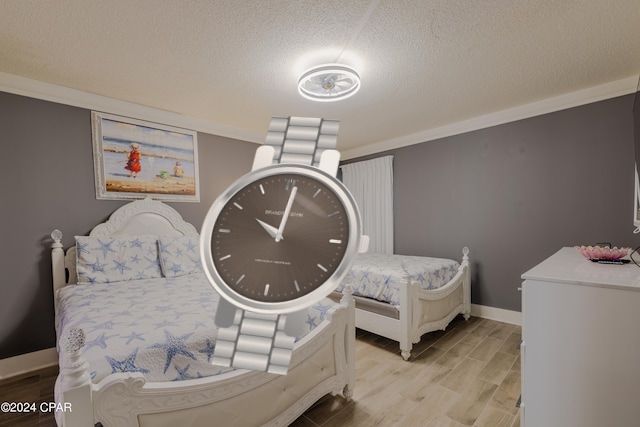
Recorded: **10:01**
